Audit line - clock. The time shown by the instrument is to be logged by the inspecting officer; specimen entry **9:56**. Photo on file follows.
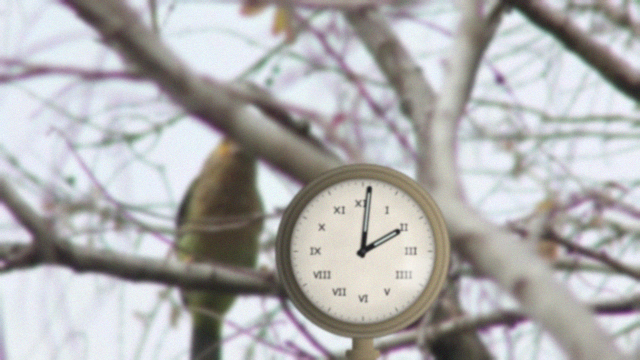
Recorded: **2:01**
